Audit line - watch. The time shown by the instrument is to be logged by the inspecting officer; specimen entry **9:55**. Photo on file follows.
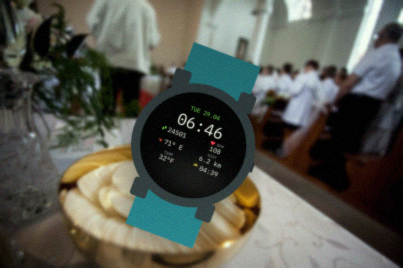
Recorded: **6:46**
